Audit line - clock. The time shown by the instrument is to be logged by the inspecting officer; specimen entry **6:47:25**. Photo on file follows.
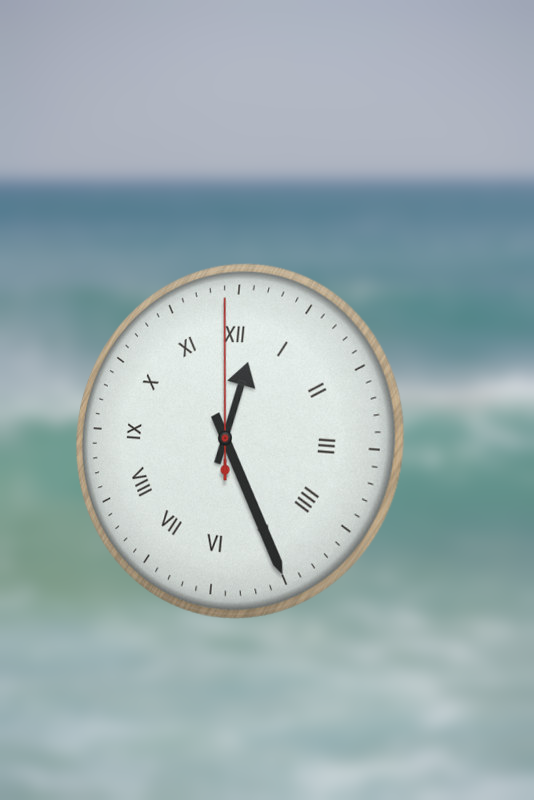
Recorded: **12:24:59**
